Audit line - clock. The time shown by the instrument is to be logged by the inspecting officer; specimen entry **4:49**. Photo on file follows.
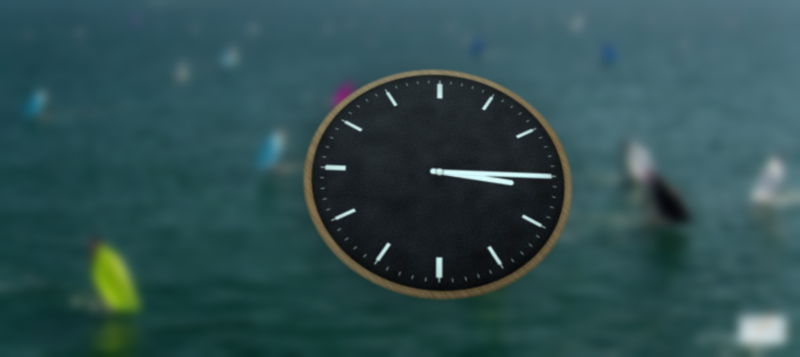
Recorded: **3:15**
